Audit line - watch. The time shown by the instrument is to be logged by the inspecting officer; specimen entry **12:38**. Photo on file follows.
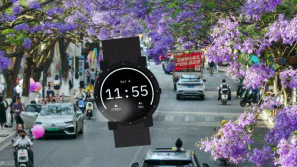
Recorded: **11:55**
